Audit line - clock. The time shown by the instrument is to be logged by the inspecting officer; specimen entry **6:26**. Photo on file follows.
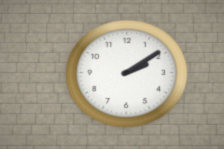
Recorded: **2:09**
